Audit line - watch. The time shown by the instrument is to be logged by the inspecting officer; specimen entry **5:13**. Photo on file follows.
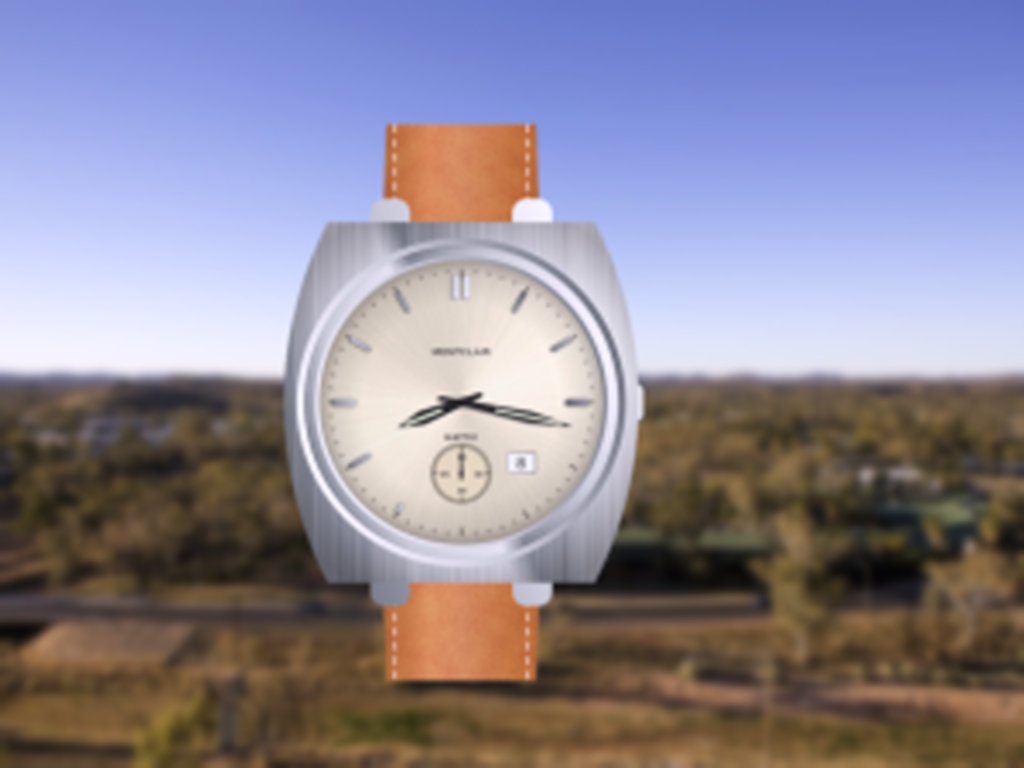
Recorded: **8:17**
